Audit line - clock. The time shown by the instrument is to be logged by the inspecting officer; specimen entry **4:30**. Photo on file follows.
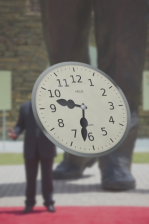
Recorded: **9:32**
